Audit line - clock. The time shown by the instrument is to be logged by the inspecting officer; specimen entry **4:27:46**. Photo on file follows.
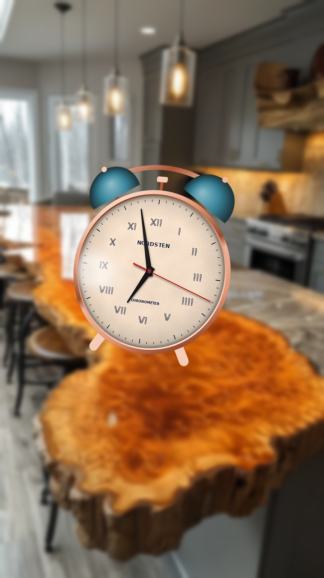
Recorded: **6:57:18**
